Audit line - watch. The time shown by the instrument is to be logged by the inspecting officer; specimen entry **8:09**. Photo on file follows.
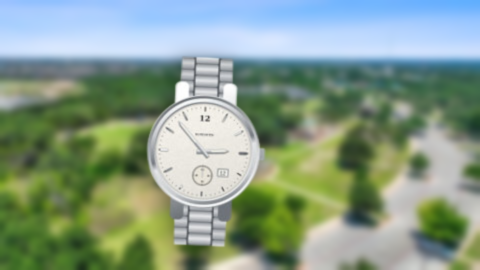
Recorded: **2:53**
